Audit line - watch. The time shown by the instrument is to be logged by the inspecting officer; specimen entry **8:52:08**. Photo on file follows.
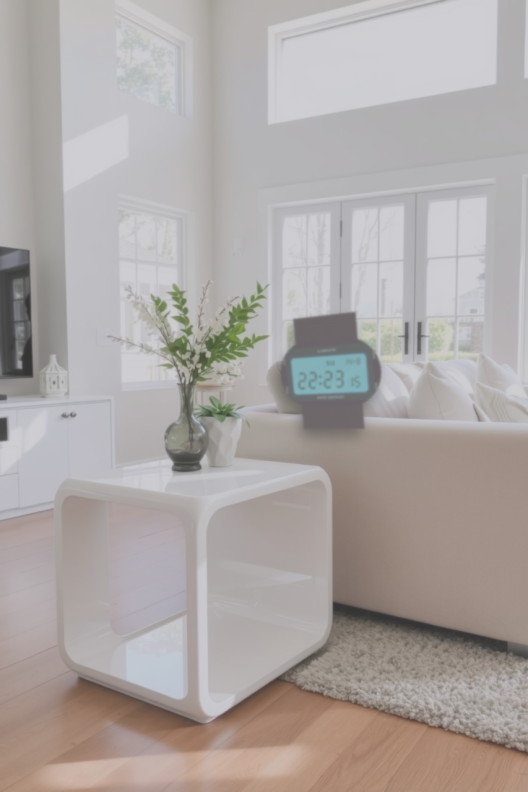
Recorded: **22:23:15**
